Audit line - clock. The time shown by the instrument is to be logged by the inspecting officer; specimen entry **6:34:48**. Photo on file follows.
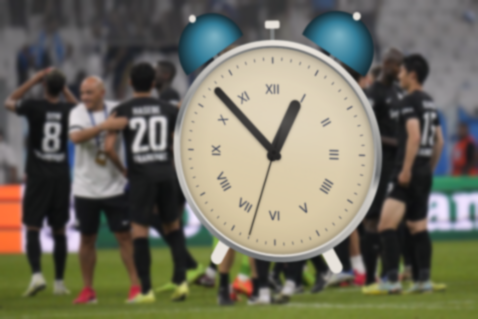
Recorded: **12:52:33**
